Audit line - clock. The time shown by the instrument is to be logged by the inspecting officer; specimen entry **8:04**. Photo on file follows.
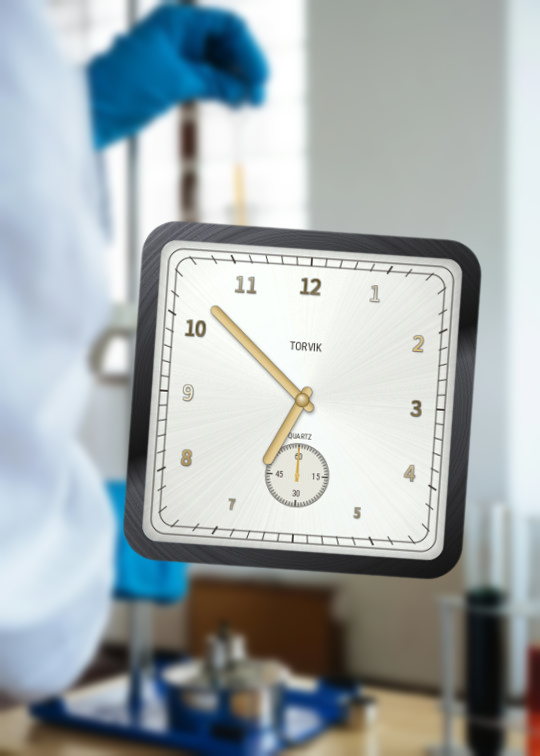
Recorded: **6:52**
